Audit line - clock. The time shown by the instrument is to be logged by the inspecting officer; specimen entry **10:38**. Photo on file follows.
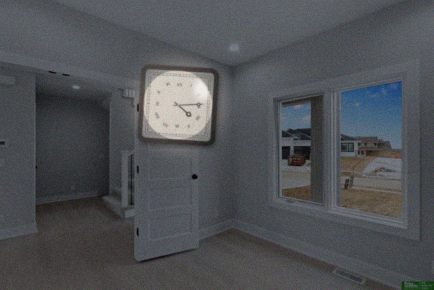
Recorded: **4:14**
